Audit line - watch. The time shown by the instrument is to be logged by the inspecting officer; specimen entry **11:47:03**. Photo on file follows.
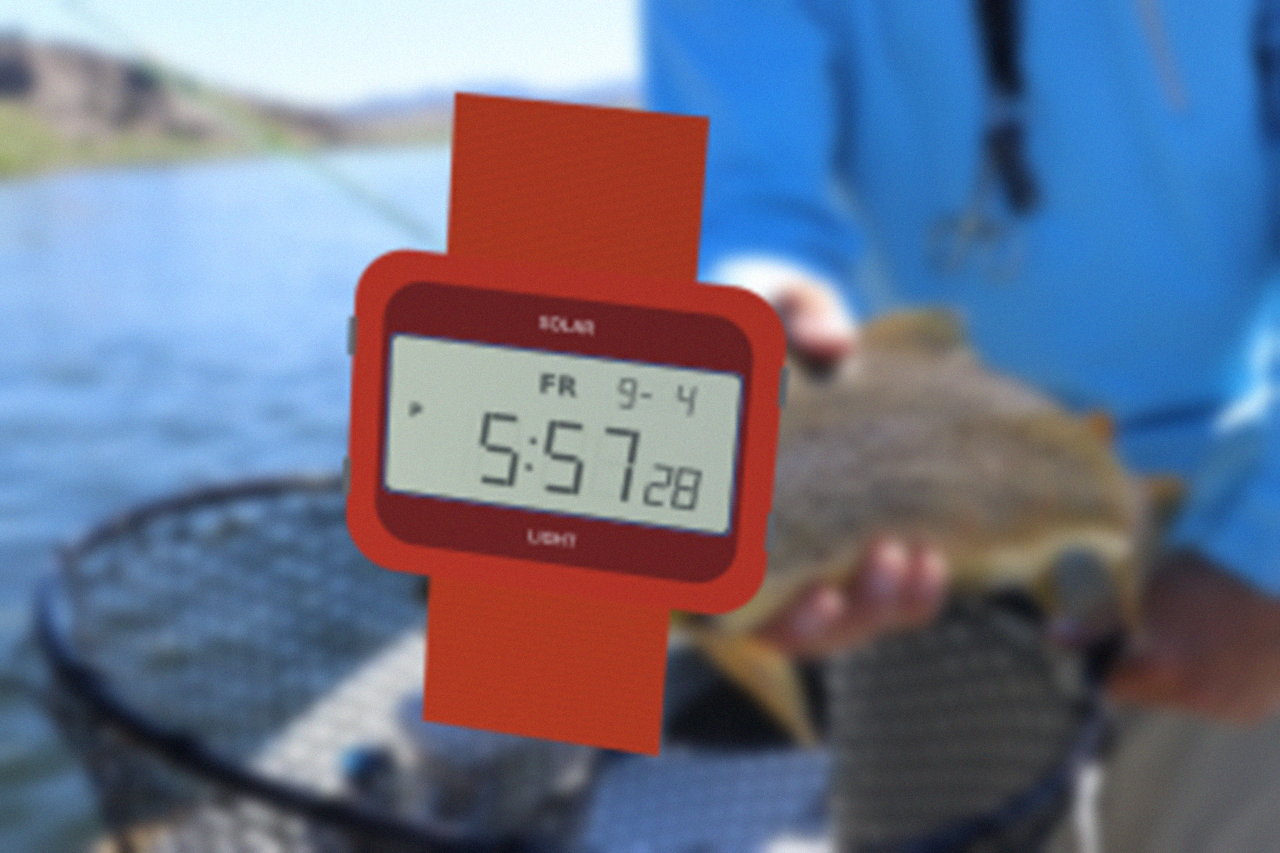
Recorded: **5:57:28**
